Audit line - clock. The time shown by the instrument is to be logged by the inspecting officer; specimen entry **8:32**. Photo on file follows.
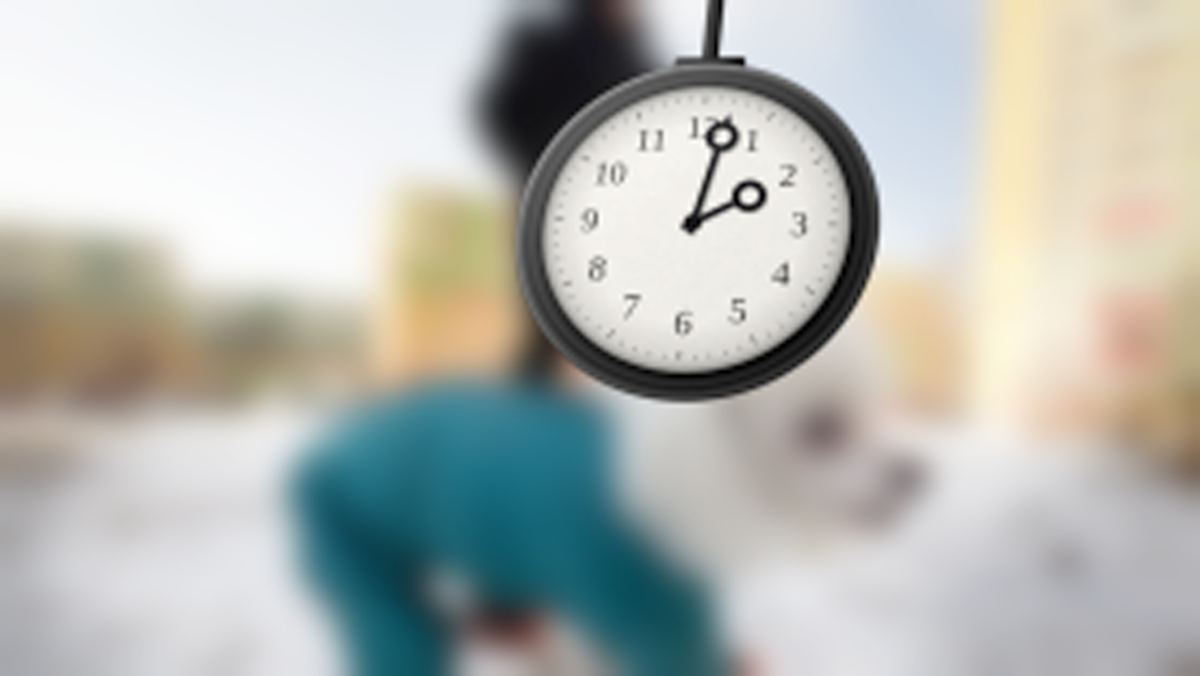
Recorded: **2:02**
